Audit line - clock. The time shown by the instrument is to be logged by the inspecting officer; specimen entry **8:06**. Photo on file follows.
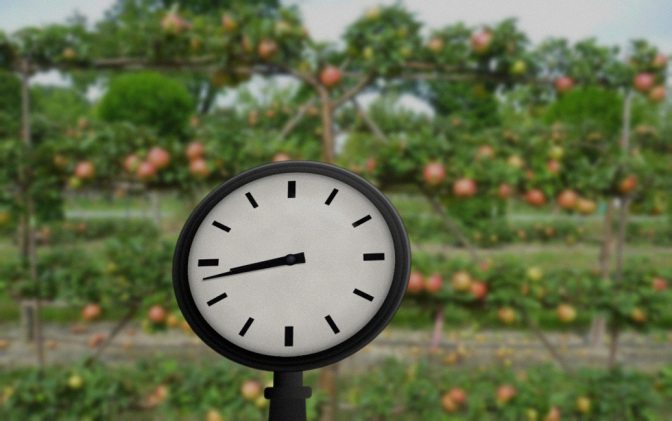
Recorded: **8:43**
